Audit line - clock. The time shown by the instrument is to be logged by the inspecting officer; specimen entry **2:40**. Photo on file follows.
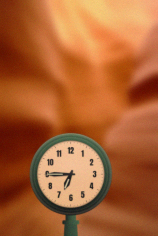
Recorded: **6:45**
